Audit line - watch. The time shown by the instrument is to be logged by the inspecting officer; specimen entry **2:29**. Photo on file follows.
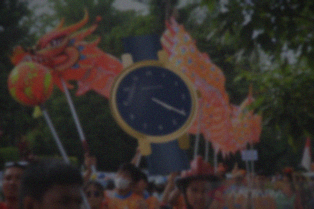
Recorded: **4:21**
